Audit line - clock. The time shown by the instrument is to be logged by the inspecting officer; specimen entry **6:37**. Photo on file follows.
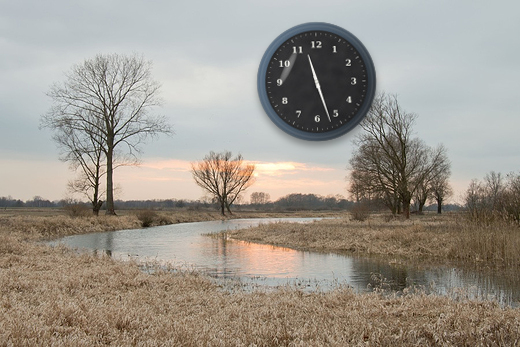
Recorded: **11:27**
